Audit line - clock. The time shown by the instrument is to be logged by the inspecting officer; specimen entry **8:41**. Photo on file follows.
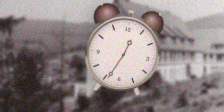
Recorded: **12:34**
